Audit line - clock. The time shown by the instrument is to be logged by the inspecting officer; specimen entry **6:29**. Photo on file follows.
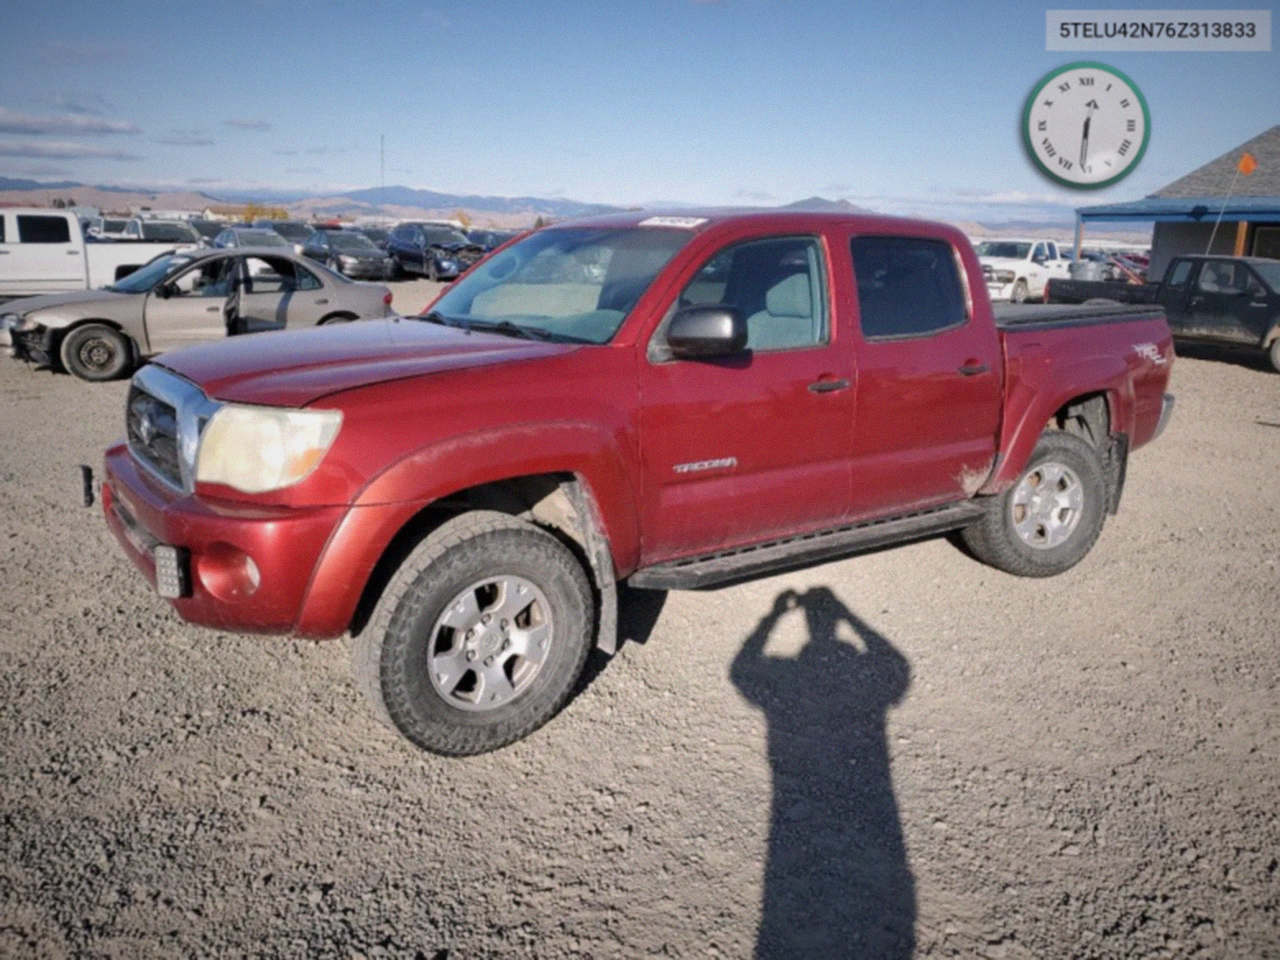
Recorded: **12:31**
